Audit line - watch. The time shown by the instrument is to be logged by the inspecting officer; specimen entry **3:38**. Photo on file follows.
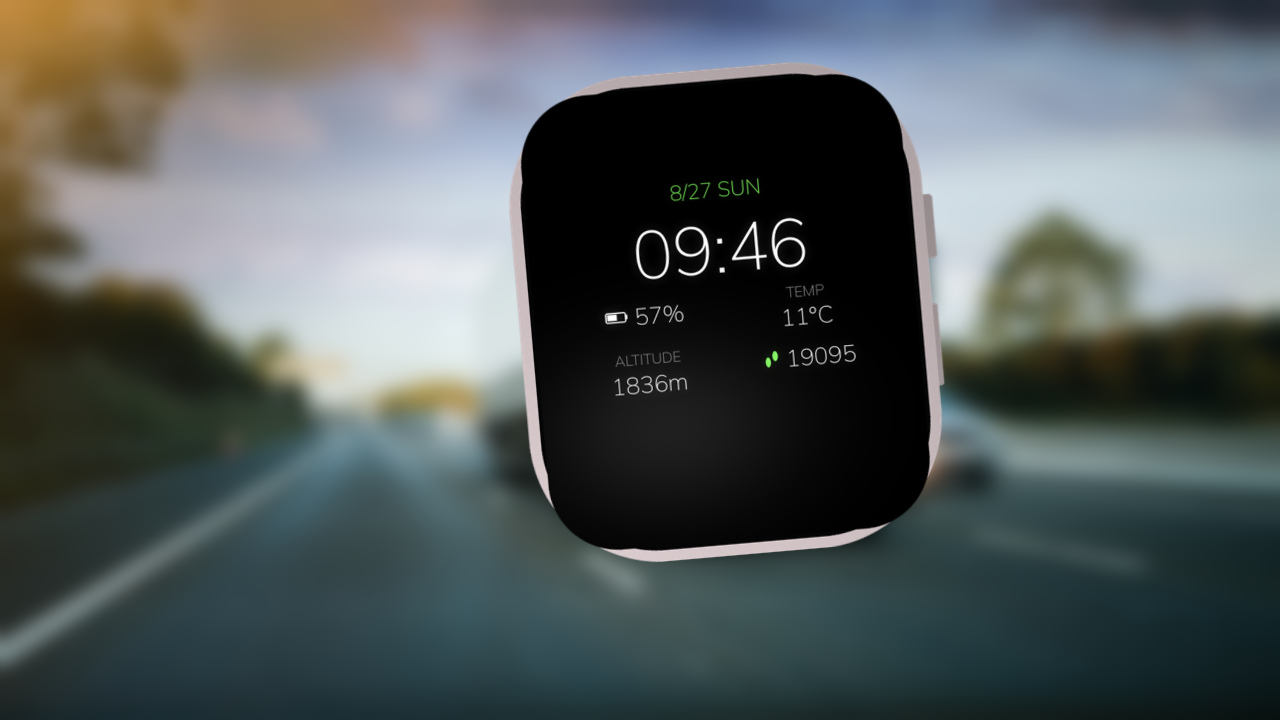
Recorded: **9:46**
